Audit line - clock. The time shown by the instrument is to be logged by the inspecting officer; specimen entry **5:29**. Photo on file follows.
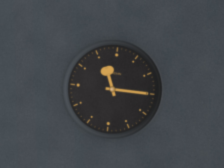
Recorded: **11:15**
